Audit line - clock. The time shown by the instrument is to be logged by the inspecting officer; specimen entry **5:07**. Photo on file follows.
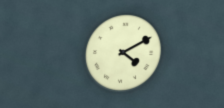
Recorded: **4:10**
